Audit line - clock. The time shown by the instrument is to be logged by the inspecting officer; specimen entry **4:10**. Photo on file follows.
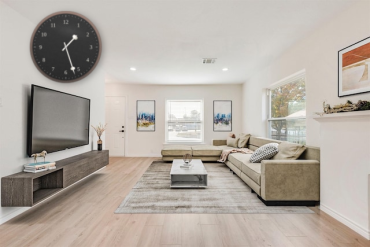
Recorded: **1:27**
